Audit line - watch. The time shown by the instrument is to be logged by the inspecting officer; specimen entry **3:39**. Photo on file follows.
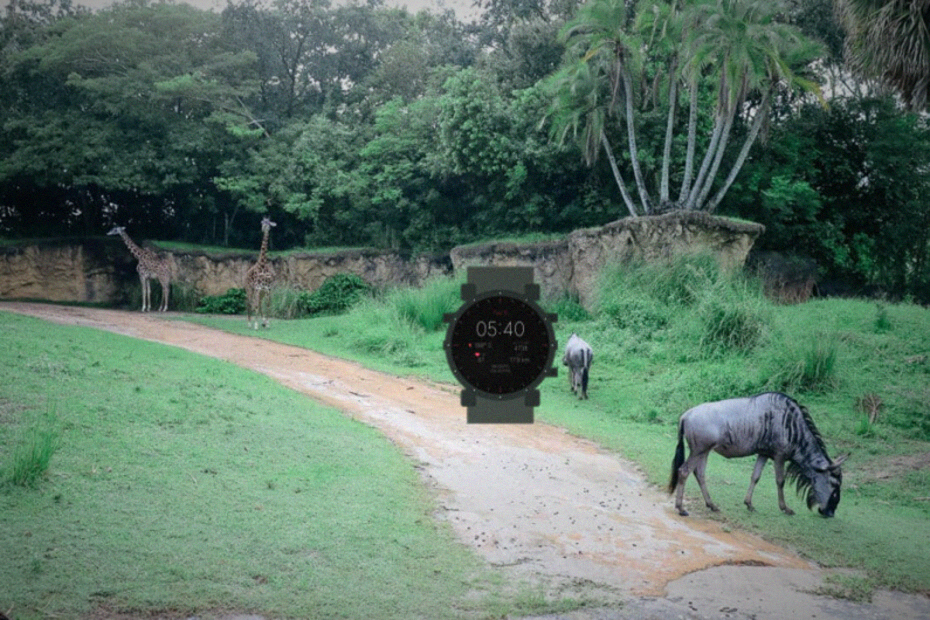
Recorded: **5:40**
